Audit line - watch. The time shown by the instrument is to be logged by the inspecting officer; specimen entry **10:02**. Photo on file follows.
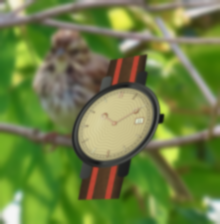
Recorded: **10:10**
